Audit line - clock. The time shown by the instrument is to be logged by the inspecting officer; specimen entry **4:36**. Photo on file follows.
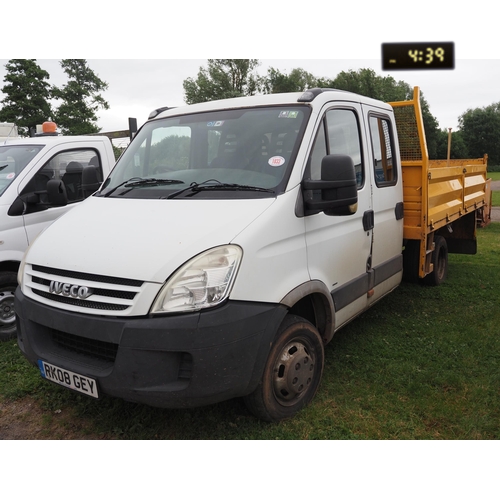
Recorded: **4:39**
